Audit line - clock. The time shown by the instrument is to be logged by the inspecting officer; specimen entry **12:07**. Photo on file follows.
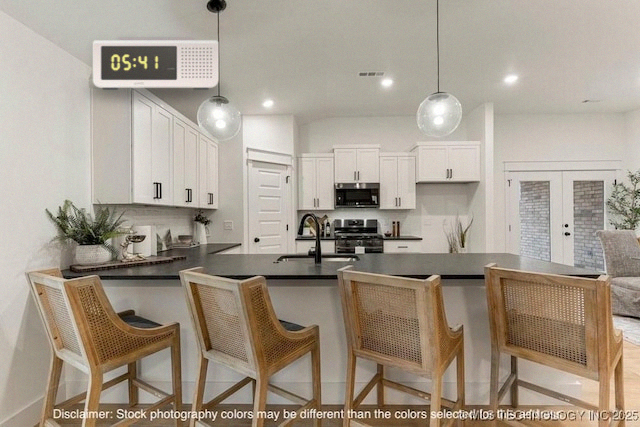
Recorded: **5:41**
